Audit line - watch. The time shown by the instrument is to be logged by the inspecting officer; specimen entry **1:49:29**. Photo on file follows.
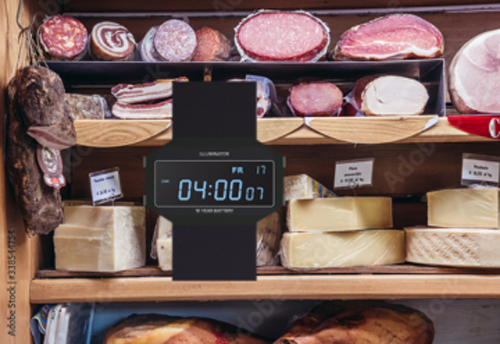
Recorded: **4:00:07**
